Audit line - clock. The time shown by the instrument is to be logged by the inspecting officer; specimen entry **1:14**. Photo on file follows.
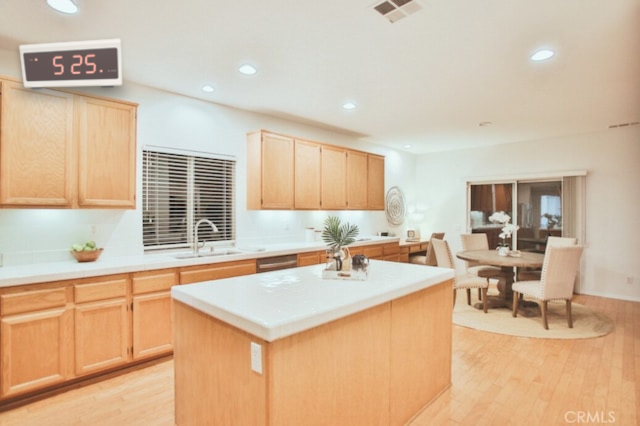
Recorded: **5:25**
